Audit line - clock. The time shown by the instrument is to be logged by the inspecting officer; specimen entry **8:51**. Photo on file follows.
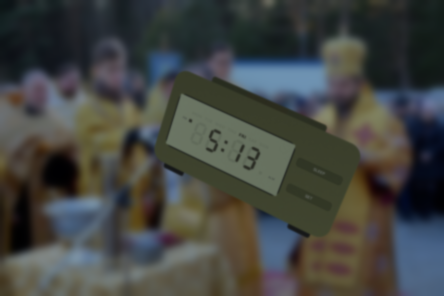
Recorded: **5:13**
